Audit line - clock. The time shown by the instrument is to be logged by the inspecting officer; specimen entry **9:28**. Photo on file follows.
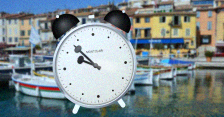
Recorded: **9:53**
